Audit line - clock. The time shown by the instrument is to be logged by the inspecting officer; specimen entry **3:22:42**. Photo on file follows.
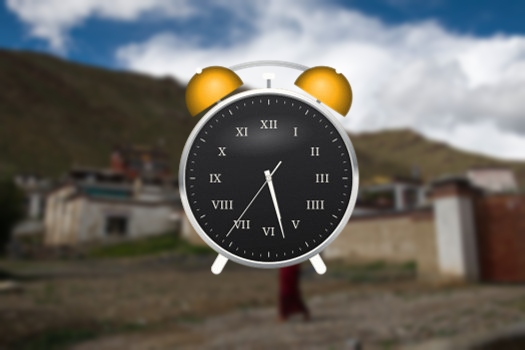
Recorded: **5:27:36**
